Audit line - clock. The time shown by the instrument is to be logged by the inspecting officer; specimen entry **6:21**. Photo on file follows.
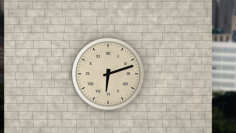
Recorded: **6:12**
